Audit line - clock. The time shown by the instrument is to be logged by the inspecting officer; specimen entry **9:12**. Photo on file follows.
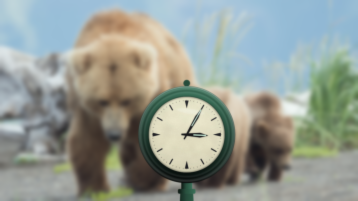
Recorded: **3:05**
